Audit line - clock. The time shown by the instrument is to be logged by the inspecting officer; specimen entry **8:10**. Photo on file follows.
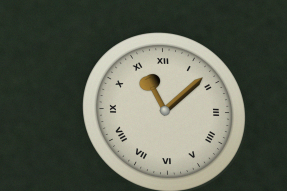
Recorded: **11:08**
